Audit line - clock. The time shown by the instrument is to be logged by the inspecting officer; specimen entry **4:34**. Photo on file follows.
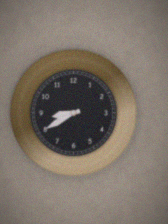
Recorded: **8:40**
